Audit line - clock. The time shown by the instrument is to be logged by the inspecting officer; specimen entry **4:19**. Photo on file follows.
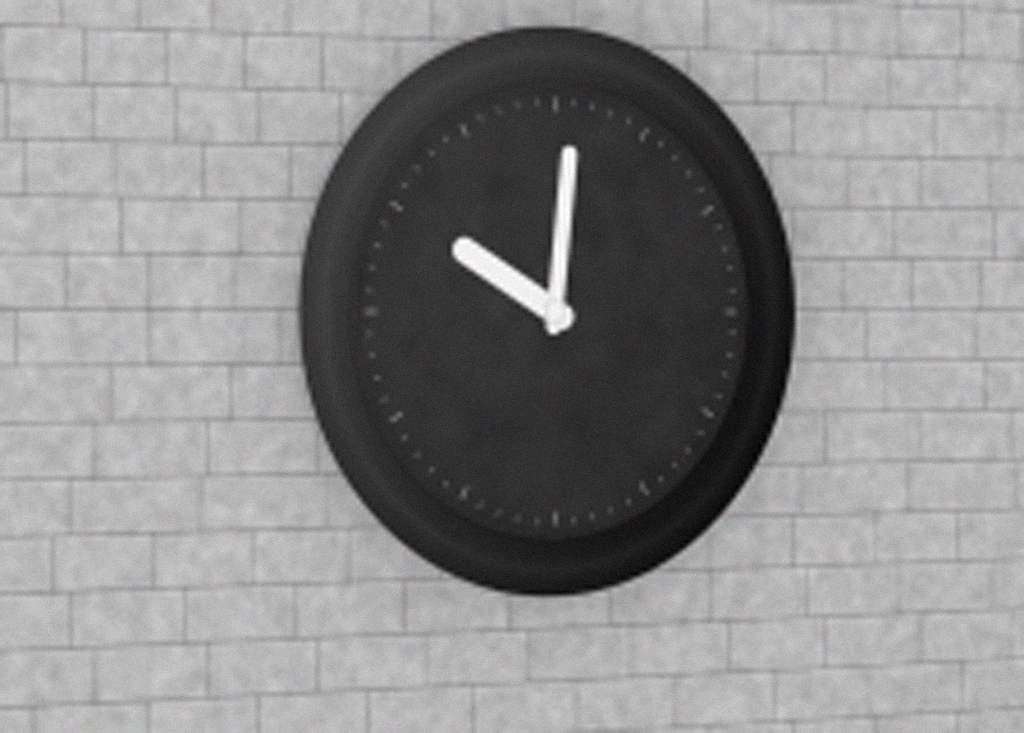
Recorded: **10:01**
